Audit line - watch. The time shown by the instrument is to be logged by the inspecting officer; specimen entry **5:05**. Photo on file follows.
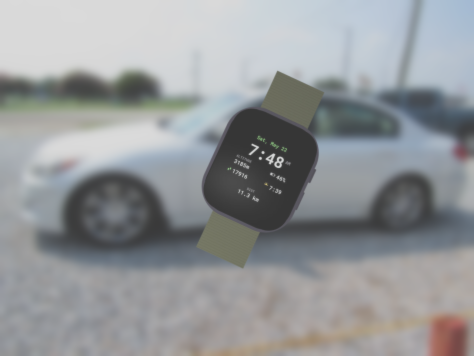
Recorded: **7:48**
